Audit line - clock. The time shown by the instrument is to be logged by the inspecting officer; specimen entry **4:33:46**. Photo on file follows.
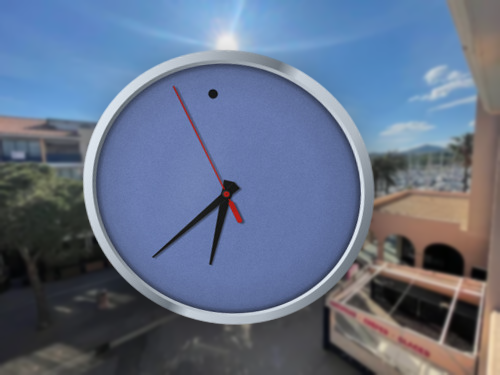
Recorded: **6:38:57**
